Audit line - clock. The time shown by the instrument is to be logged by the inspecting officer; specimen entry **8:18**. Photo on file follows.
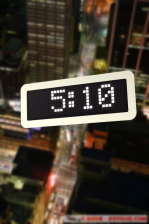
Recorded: **5:10**
